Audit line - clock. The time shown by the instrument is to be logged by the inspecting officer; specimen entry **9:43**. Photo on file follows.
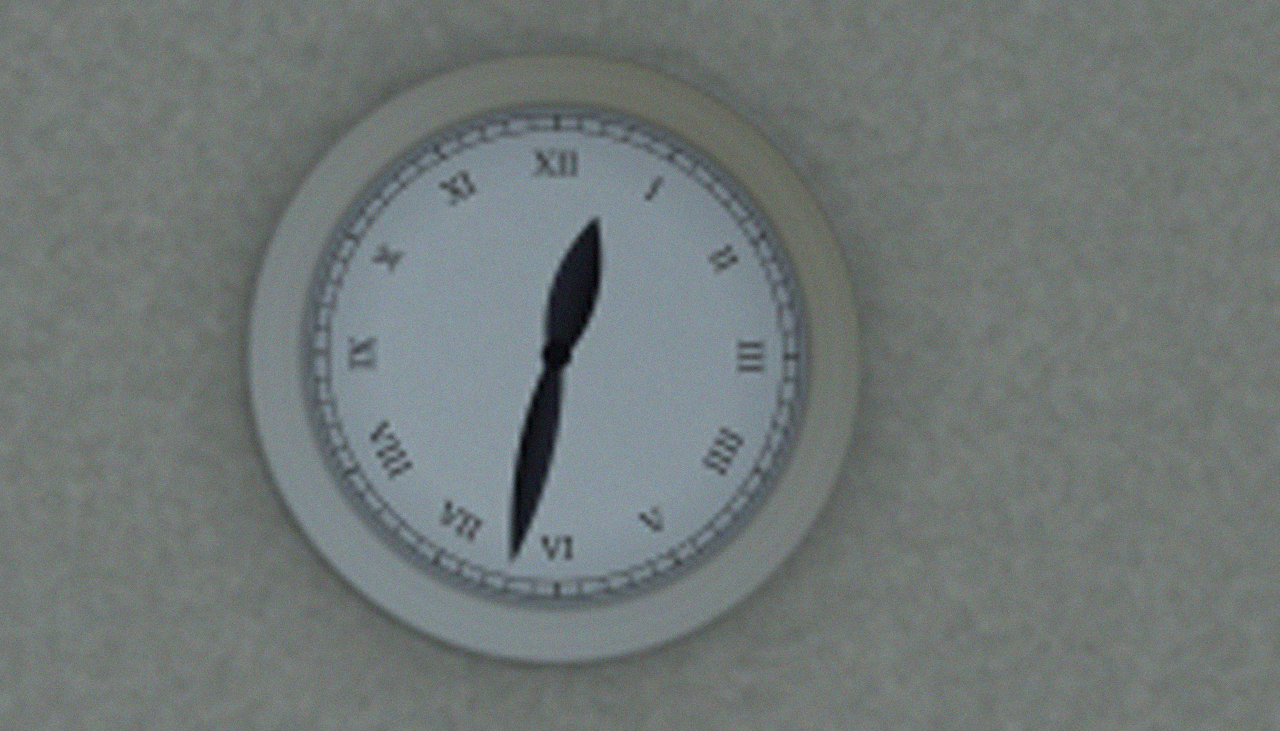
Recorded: **12:32**
